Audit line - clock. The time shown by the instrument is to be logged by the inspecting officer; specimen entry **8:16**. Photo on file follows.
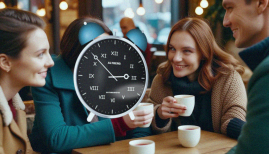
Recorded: **2:52**
